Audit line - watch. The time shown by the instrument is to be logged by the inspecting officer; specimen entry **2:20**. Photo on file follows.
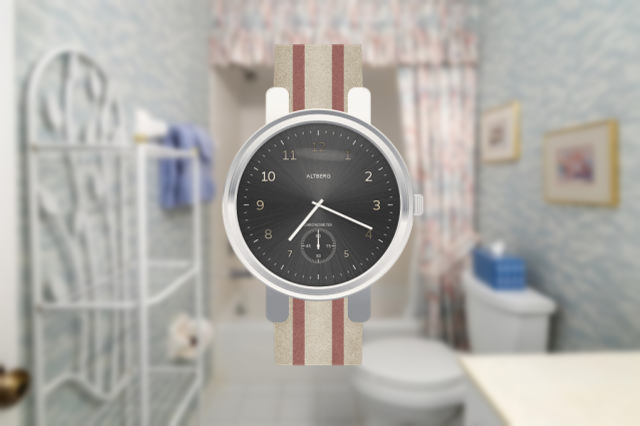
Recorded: **7:19**
